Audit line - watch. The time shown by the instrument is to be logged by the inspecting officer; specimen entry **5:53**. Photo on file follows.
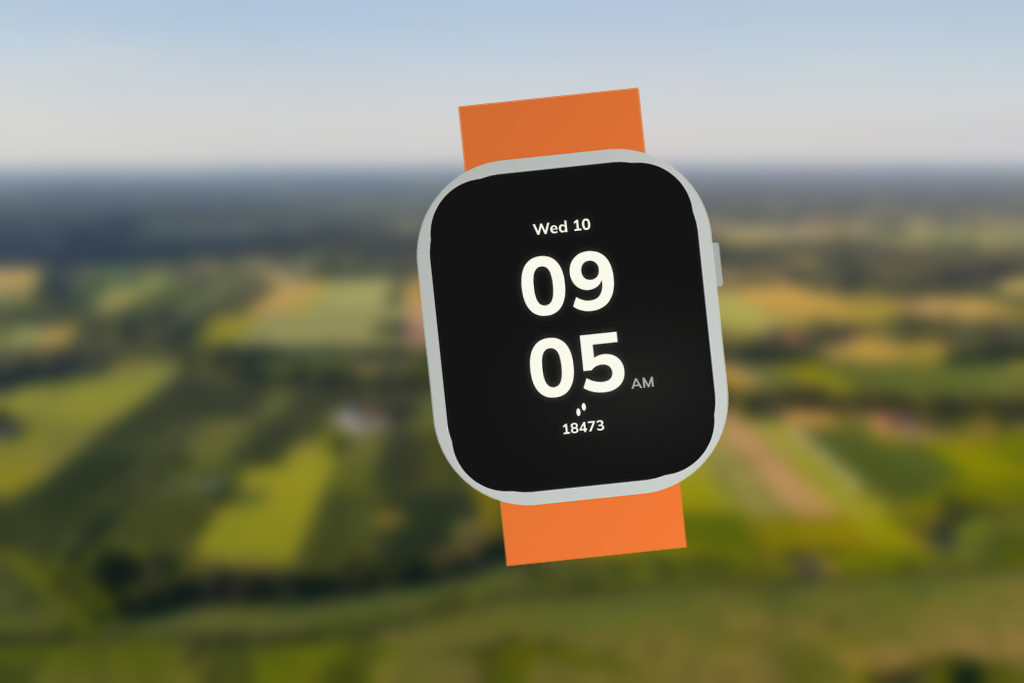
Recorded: **9:05**
